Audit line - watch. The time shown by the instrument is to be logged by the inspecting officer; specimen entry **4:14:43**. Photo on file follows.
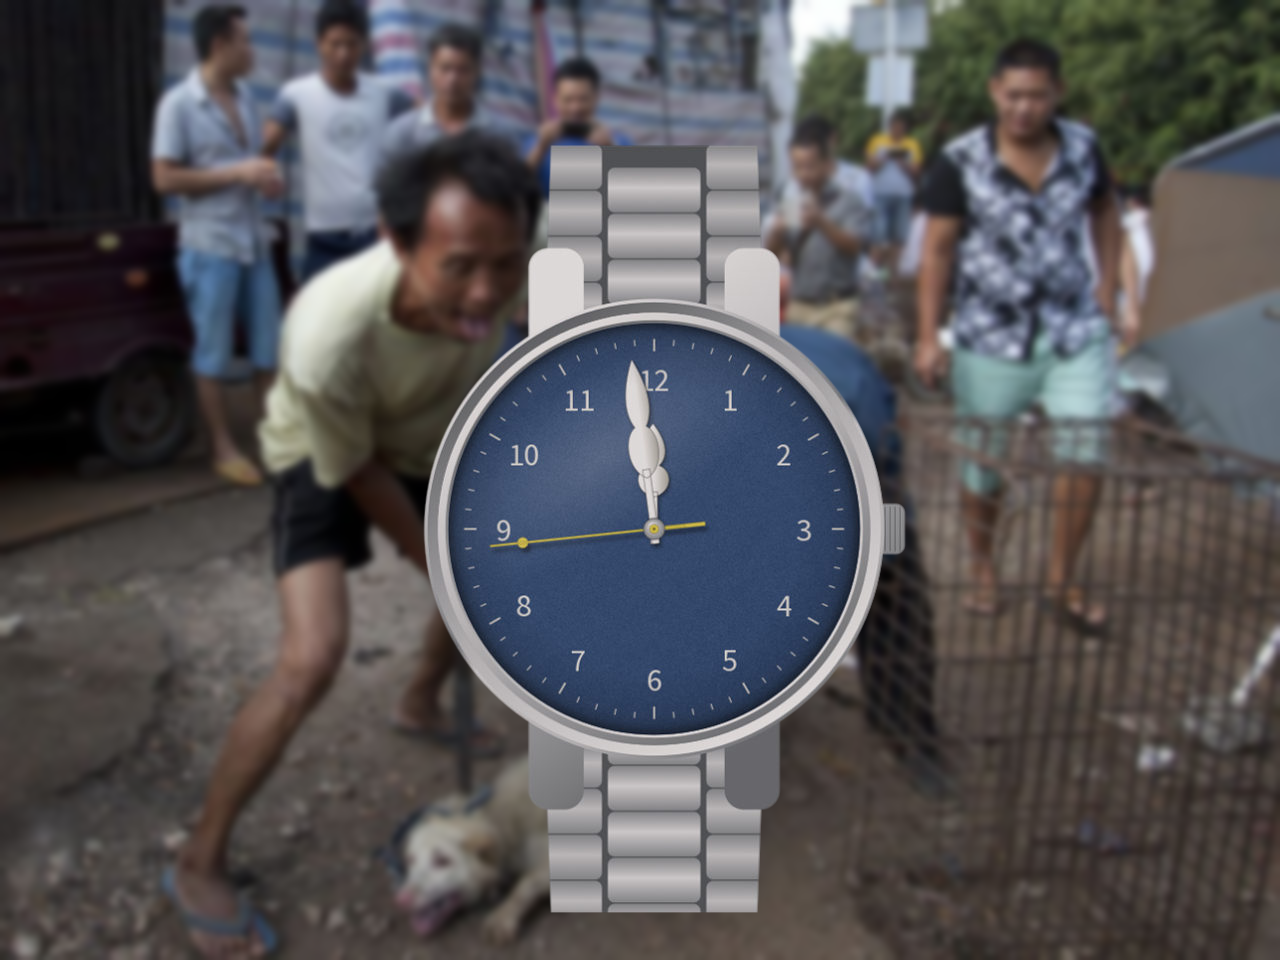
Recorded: **11:58:44**
